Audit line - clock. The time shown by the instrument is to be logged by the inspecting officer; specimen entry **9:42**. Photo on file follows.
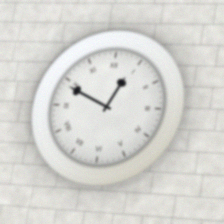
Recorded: **12:49**
